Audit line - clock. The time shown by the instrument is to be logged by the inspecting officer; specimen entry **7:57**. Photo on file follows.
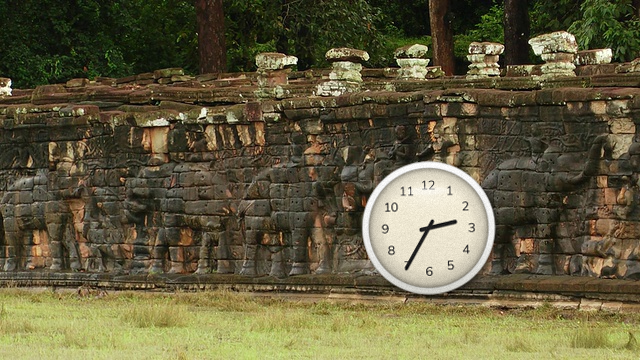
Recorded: **2:35**
